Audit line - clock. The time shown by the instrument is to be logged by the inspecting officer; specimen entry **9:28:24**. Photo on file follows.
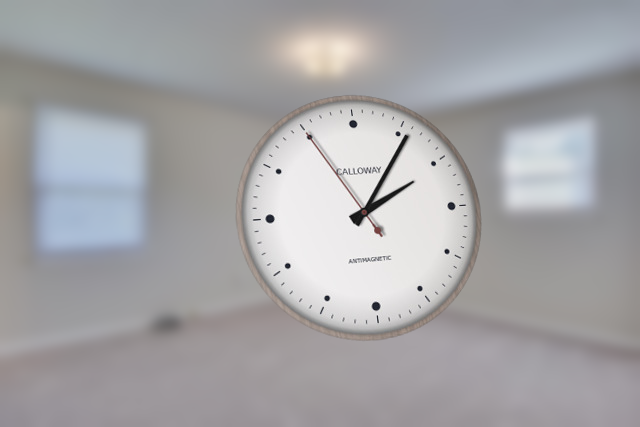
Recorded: **2:05:55**
